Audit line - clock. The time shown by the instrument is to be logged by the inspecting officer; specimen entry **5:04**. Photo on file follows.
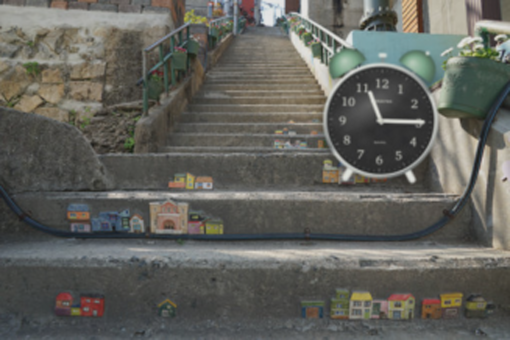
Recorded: **11:15**
